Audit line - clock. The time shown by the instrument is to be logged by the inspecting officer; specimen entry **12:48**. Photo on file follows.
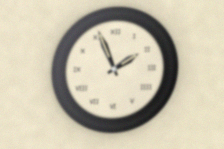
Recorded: **1:56**
